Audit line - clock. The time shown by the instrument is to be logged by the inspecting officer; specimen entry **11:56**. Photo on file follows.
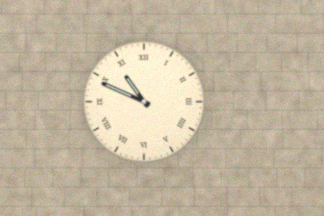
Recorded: **10:49**
